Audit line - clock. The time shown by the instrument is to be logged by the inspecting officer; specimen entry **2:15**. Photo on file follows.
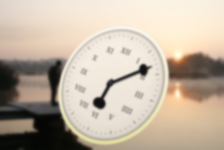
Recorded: **6:08**
